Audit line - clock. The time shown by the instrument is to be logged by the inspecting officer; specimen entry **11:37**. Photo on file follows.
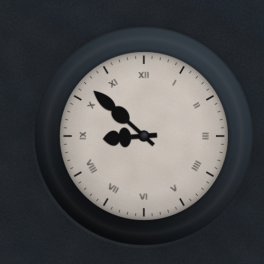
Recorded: **8:52**
